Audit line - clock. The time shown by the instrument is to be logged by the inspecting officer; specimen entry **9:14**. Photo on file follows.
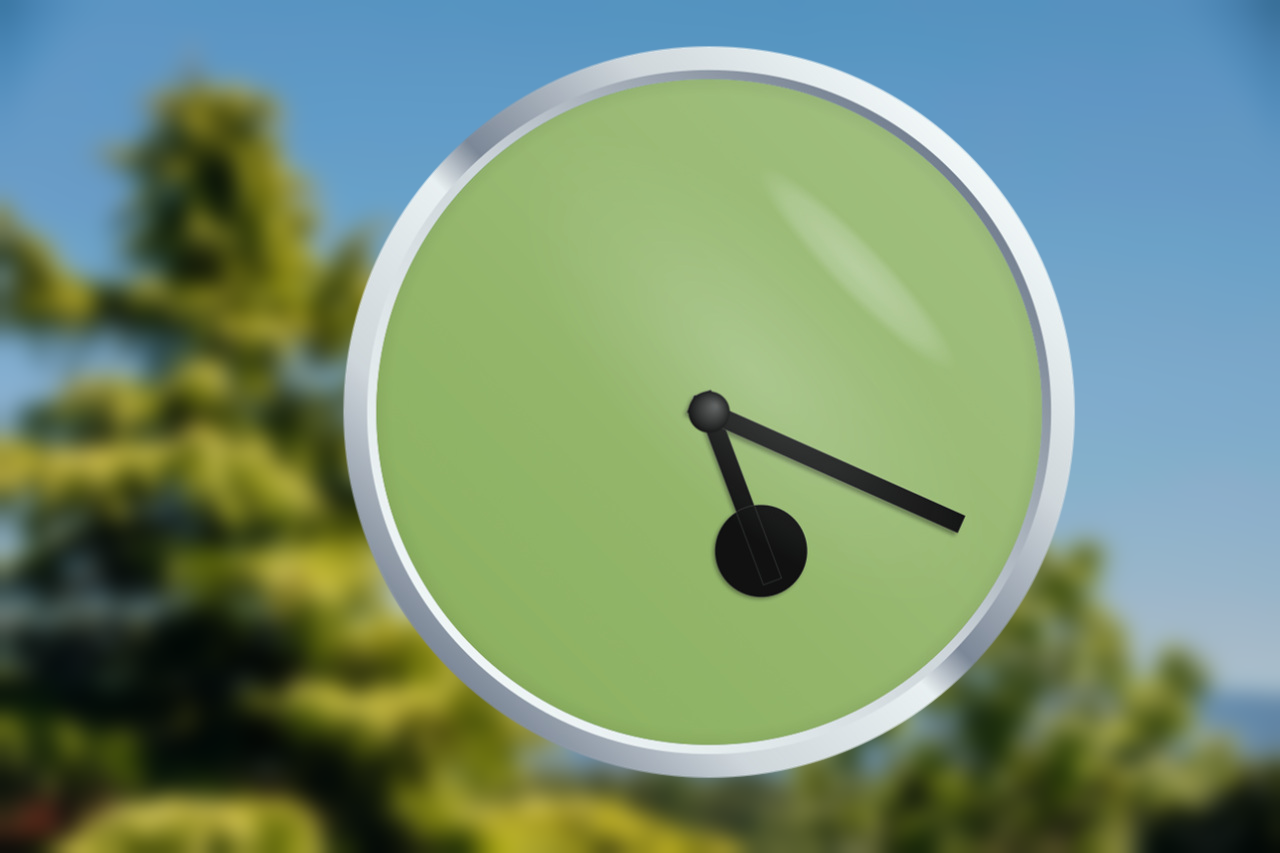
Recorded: **5:19**
